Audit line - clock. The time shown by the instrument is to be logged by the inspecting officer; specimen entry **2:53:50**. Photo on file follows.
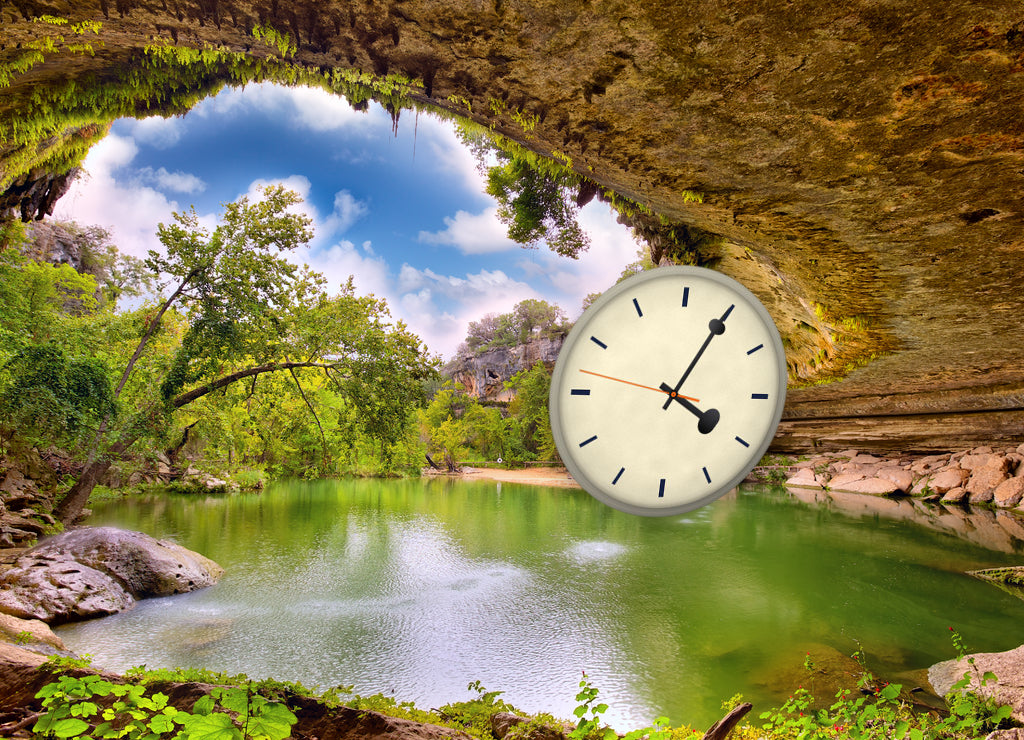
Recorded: **4:04:47**
